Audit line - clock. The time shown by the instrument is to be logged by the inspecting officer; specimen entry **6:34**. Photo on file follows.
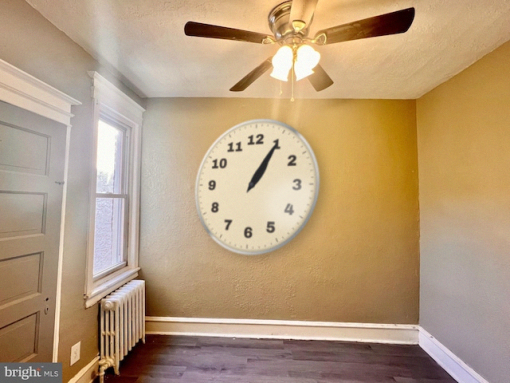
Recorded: **1:05**
